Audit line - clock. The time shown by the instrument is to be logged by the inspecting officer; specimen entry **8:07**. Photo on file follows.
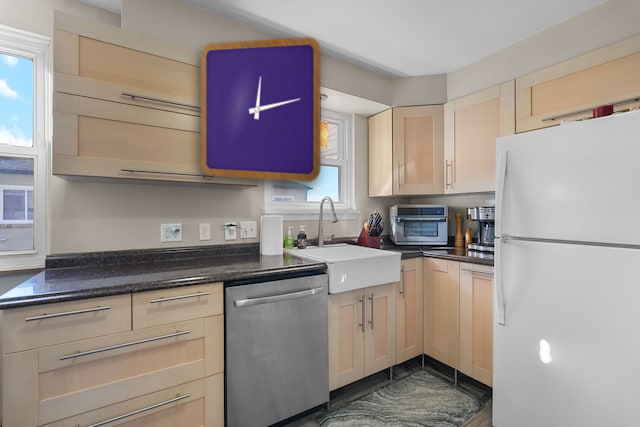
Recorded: **12:13**
